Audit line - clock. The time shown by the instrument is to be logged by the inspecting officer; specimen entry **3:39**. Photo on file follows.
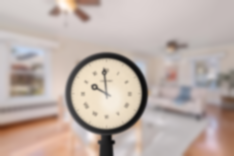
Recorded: **9:59**
